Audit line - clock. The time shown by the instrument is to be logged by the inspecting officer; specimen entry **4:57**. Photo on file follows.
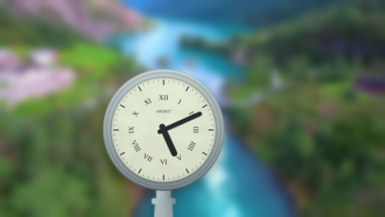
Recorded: **5:11**
